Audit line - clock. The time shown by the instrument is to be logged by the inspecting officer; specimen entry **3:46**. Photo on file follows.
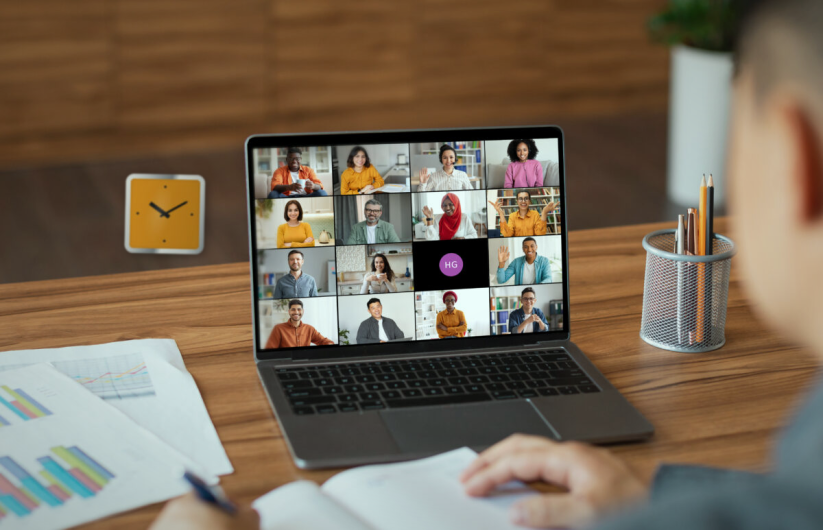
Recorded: **10:10**
